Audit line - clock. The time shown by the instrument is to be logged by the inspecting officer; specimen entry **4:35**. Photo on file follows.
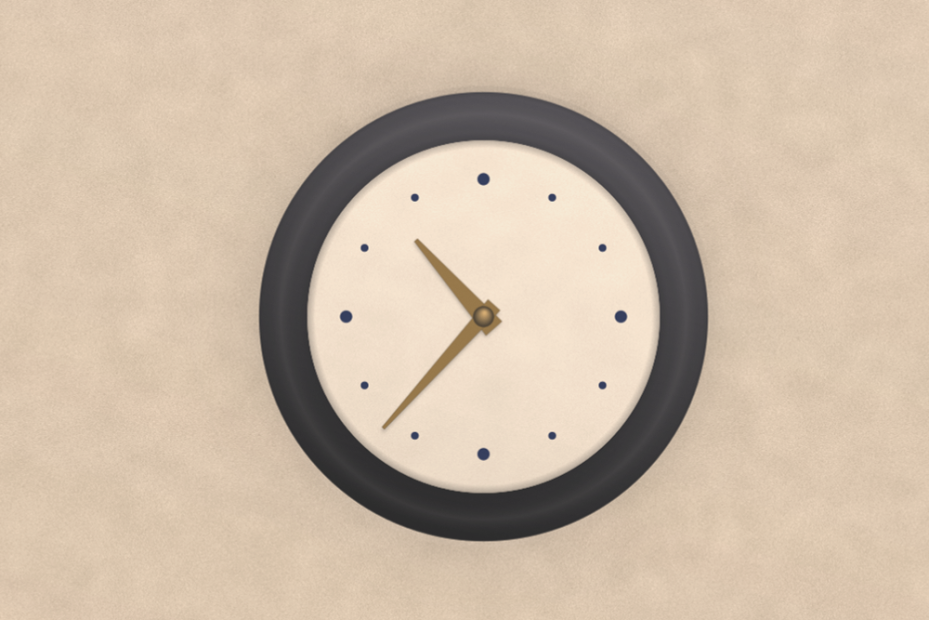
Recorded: **10:37**
